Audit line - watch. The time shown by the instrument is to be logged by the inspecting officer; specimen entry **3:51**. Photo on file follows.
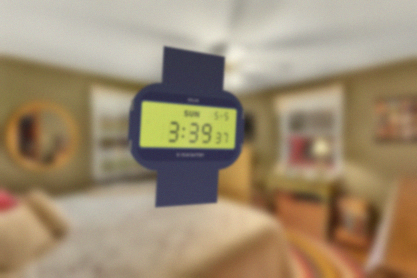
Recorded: **3:39**
